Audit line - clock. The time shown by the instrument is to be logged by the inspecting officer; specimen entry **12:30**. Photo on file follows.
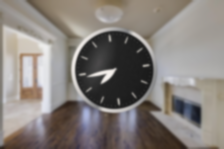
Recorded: **7:44**
